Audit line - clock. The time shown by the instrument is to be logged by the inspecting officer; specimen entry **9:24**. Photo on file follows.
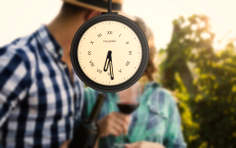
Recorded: **6:29**
